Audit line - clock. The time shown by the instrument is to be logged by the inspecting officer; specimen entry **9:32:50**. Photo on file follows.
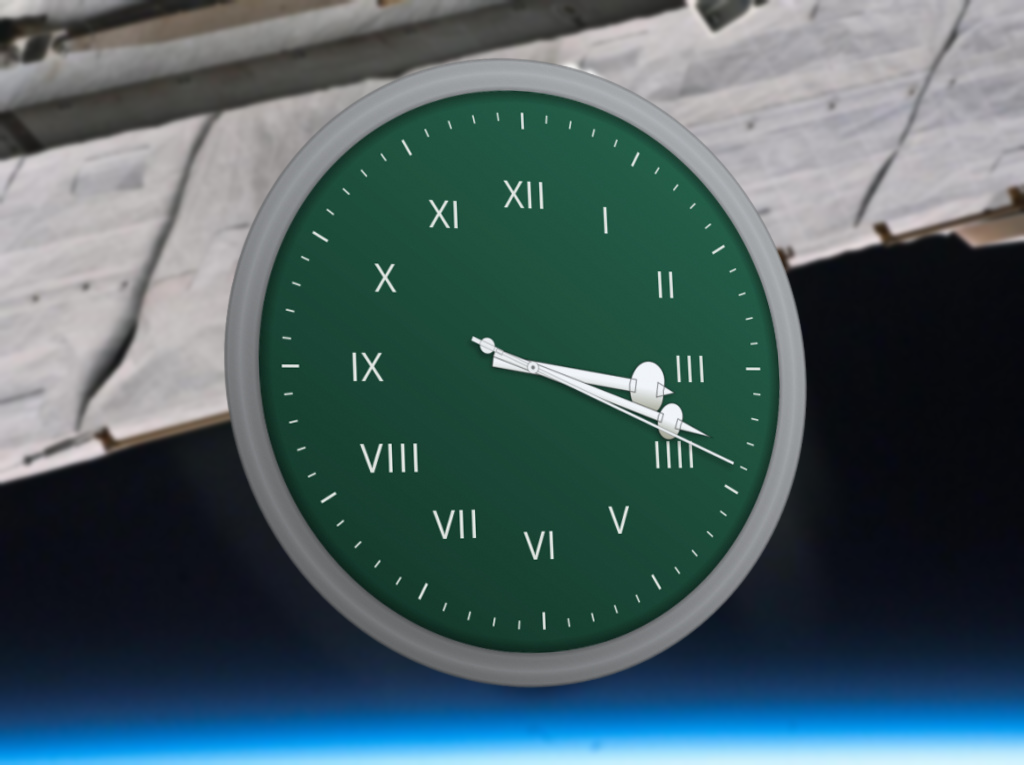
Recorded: **3:18:19**
